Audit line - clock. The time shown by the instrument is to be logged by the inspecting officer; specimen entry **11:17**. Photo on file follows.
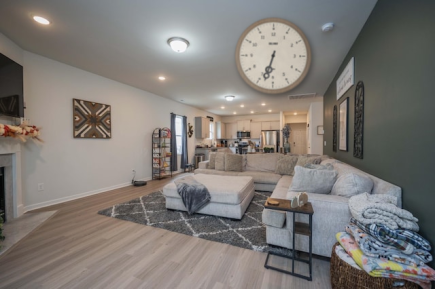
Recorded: **6:33**
